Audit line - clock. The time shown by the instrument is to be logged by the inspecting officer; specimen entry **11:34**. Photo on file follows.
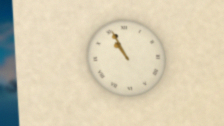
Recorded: **10:56**
